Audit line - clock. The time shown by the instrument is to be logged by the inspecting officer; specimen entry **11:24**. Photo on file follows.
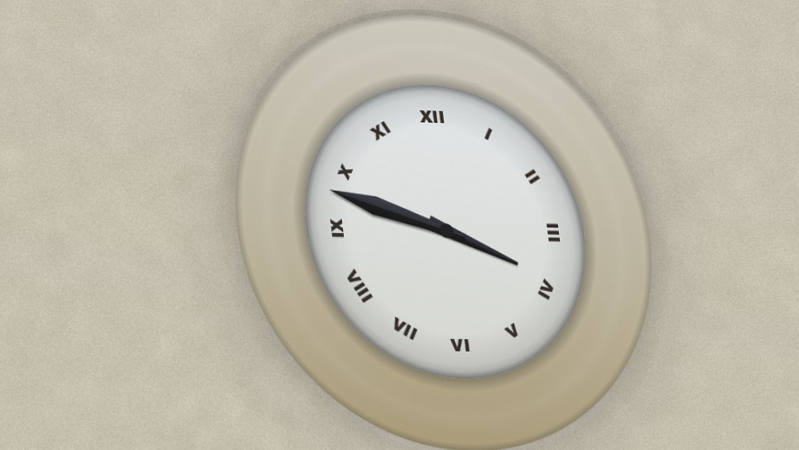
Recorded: **3:48**
